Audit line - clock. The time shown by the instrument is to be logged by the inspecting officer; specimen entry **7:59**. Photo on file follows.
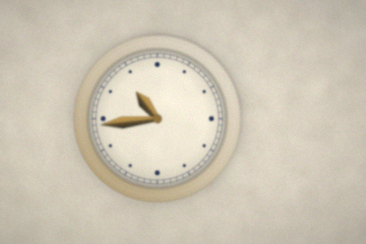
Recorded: **10:44**
